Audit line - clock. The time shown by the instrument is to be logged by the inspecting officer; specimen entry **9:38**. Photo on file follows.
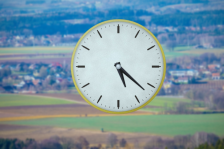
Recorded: **5:22**
